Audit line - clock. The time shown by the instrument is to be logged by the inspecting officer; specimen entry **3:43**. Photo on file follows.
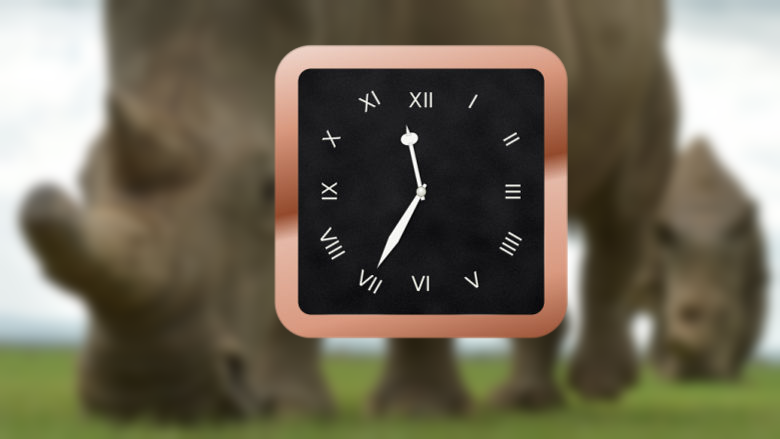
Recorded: **11:35**
